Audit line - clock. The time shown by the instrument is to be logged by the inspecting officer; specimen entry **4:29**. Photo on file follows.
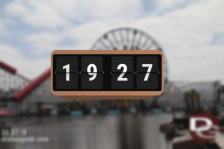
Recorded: **19:27**
